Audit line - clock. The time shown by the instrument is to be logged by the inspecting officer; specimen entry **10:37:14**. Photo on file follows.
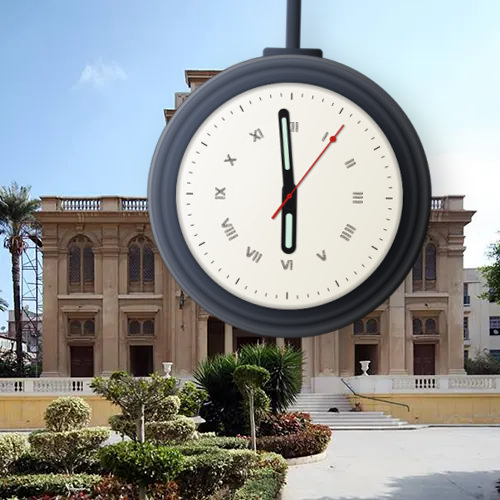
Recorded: **5:59:06**
